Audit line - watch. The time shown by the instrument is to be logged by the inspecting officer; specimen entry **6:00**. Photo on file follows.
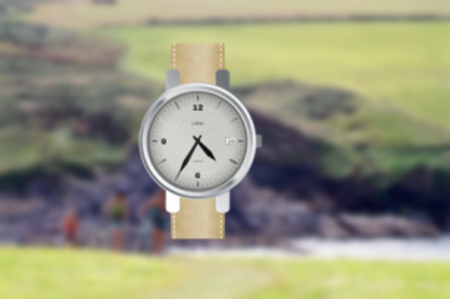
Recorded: **4:35**
